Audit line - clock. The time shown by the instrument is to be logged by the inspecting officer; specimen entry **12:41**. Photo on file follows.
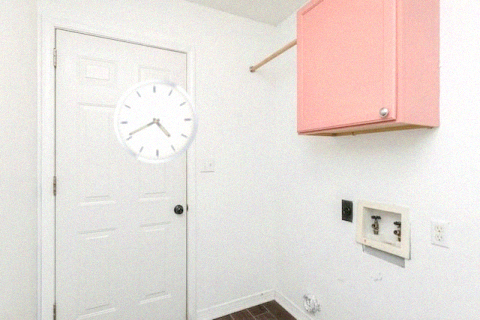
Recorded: **4:41**
